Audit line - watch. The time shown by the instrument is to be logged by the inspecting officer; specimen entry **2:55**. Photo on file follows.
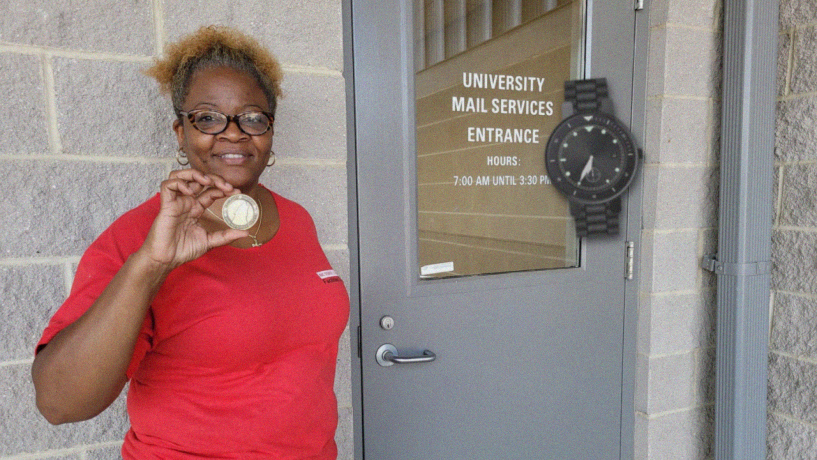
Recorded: **6:35**
